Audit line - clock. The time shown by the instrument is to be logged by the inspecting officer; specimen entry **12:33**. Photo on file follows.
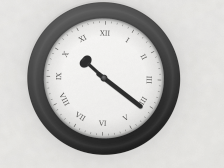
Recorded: **10:21**
